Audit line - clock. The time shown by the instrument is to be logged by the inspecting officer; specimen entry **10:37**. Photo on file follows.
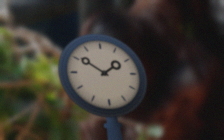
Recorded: **1:51**
